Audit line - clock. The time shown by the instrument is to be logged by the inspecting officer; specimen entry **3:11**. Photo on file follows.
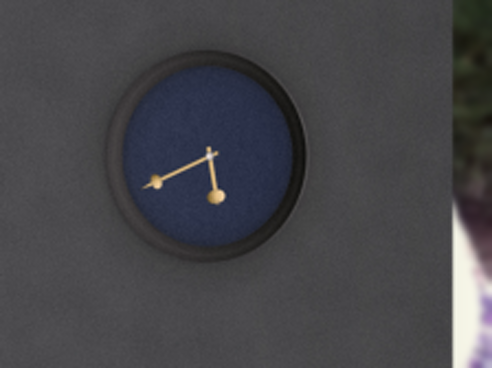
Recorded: **5:41**
